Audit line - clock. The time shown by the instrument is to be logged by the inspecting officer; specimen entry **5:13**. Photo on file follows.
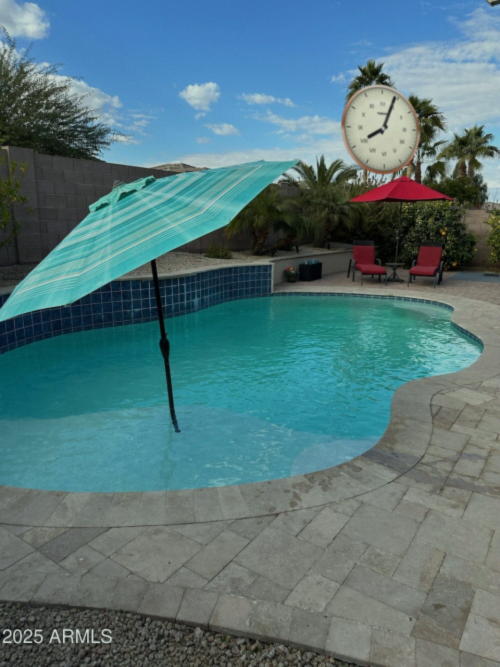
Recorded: **8:04**
